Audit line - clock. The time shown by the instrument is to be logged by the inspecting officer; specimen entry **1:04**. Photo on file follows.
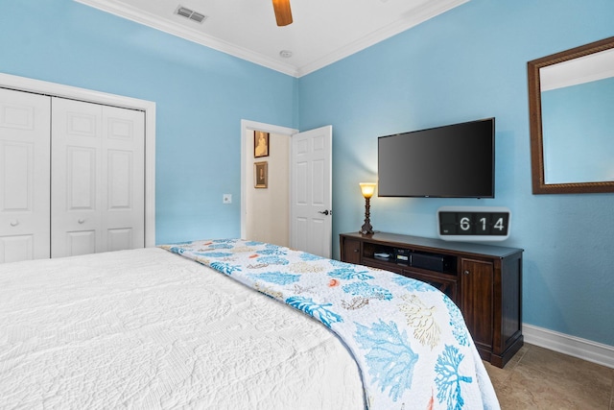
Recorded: **6:14**
